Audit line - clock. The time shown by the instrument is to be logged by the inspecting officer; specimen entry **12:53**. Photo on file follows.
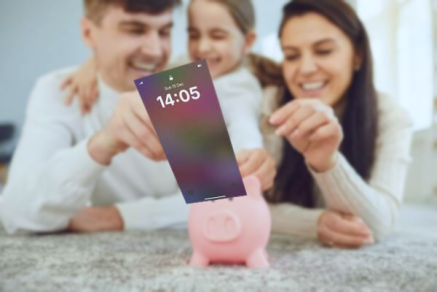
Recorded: **14:05**
